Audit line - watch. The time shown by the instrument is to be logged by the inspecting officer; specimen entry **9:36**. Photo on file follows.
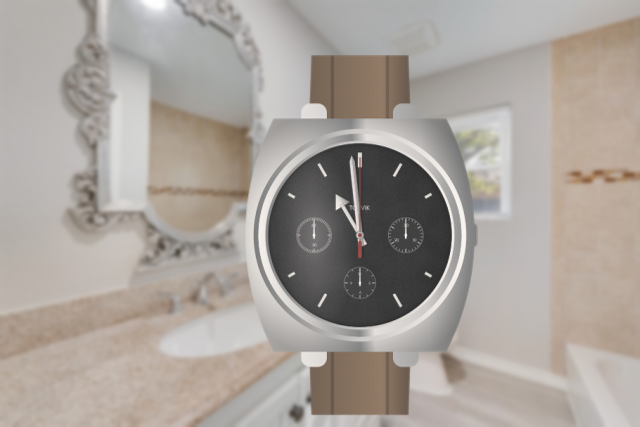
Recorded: **10:59**
